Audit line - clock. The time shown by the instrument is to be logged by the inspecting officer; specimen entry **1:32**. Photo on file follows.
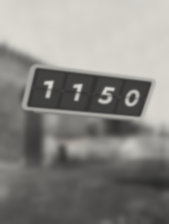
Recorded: **11:50**
